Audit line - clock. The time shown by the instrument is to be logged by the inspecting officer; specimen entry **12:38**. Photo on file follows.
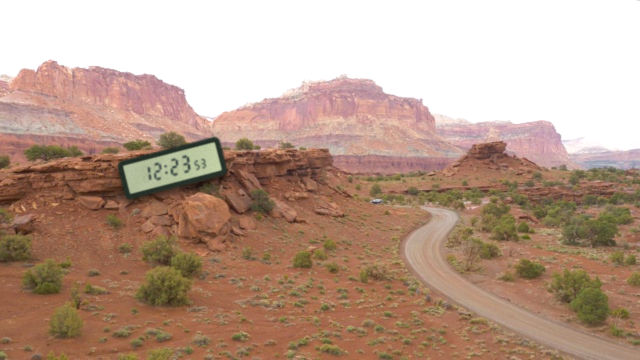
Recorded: **12:23**
